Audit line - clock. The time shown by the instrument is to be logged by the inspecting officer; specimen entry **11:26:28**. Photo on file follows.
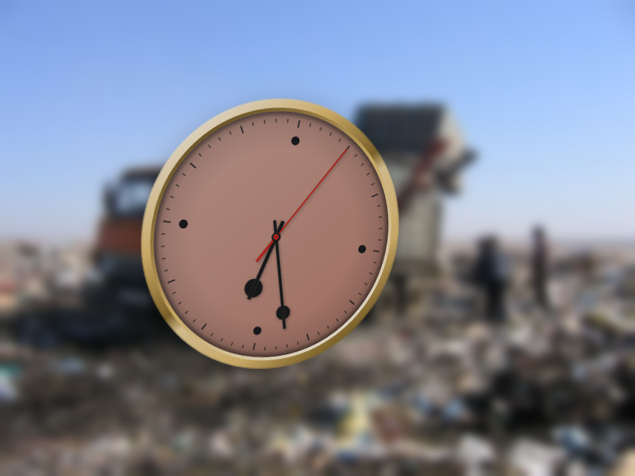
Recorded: **6:27:05**
